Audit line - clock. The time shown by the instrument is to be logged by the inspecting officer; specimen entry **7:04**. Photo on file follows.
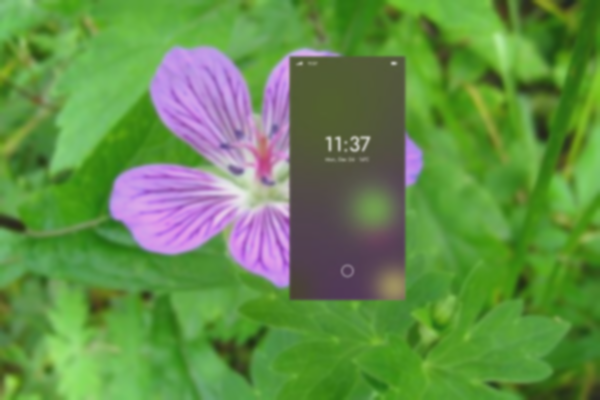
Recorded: **11:37**
